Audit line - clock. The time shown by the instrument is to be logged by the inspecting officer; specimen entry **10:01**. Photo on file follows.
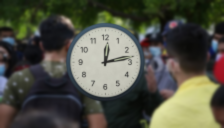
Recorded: **12:13**
